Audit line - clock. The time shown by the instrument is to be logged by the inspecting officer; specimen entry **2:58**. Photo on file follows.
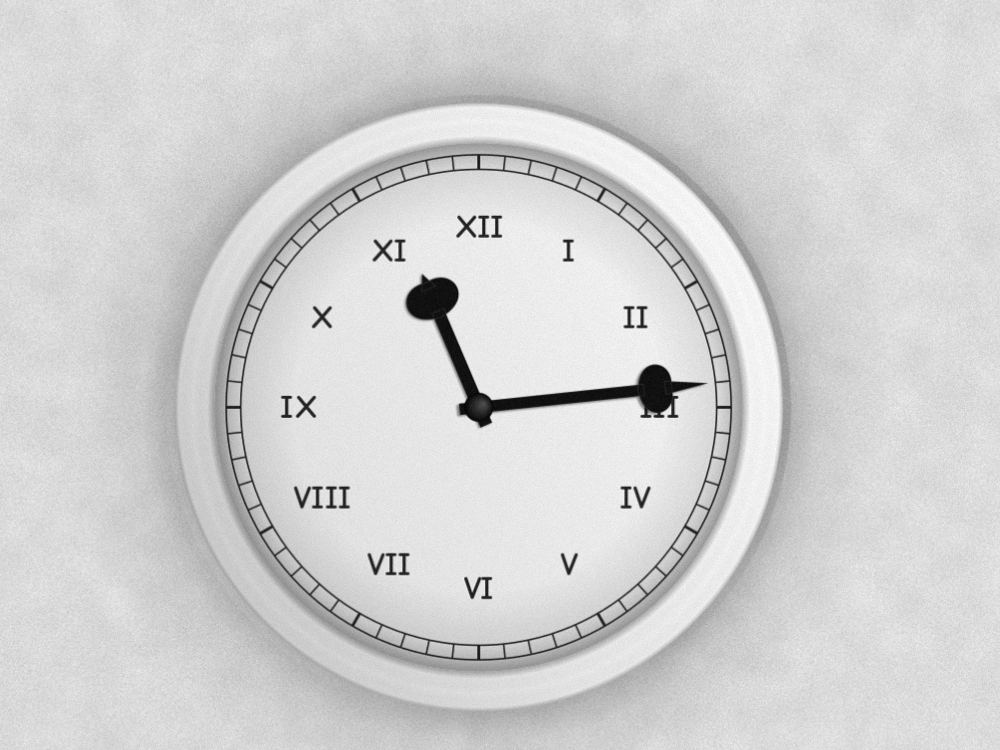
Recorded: **11:14**
